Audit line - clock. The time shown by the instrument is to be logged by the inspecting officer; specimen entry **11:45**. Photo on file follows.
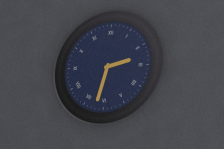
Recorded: **2:32**
